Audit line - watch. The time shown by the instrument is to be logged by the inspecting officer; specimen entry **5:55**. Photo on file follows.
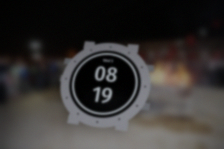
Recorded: **8:19**
